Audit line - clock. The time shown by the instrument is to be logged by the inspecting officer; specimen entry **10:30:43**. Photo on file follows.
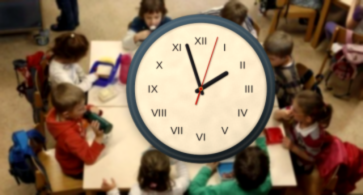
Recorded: **1:57:03**
